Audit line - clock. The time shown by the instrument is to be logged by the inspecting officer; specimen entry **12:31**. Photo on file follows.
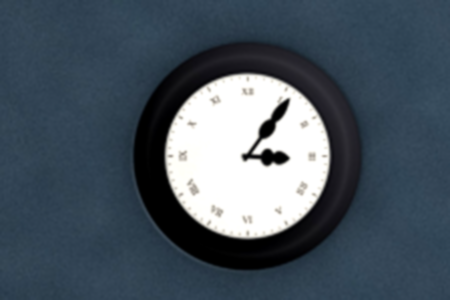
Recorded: **3:06**
